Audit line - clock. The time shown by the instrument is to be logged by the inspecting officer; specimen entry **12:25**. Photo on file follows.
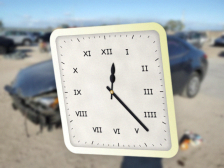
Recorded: **12:23**
